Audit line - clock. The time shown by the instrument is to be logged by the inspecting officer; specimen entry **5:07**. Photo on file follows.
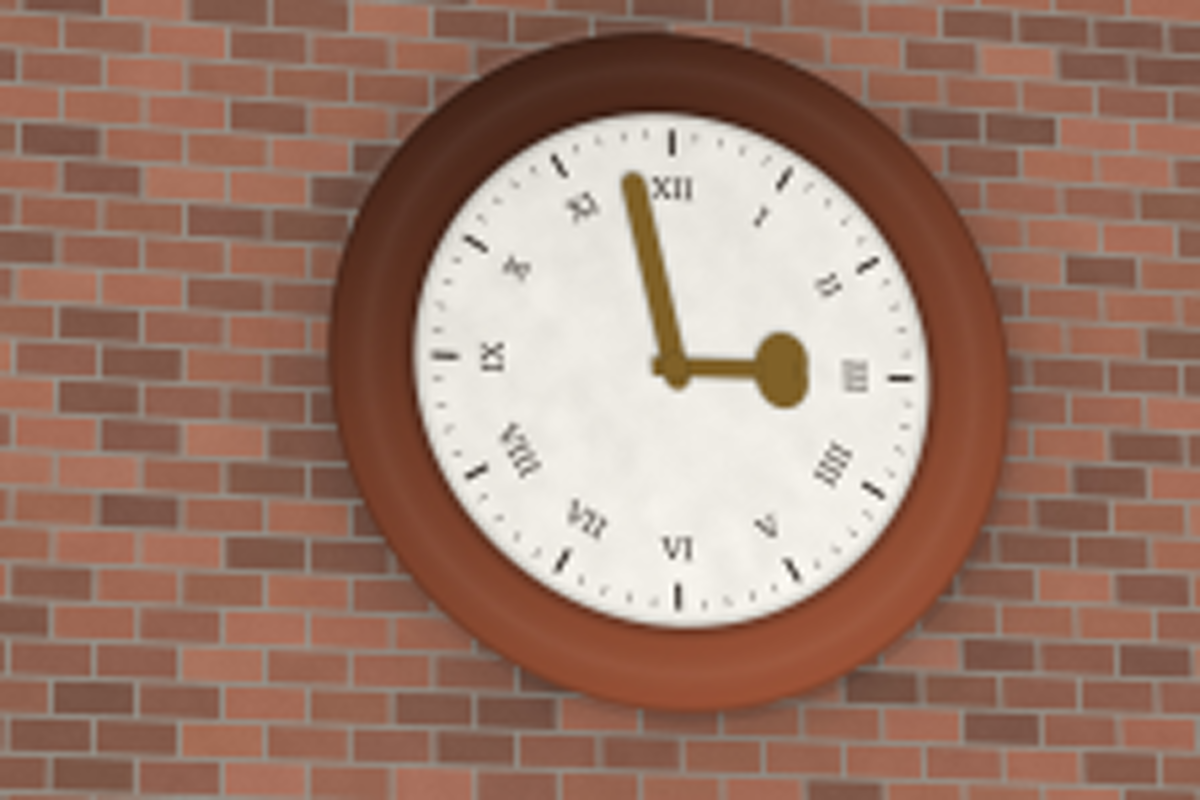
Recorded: **2:58**
